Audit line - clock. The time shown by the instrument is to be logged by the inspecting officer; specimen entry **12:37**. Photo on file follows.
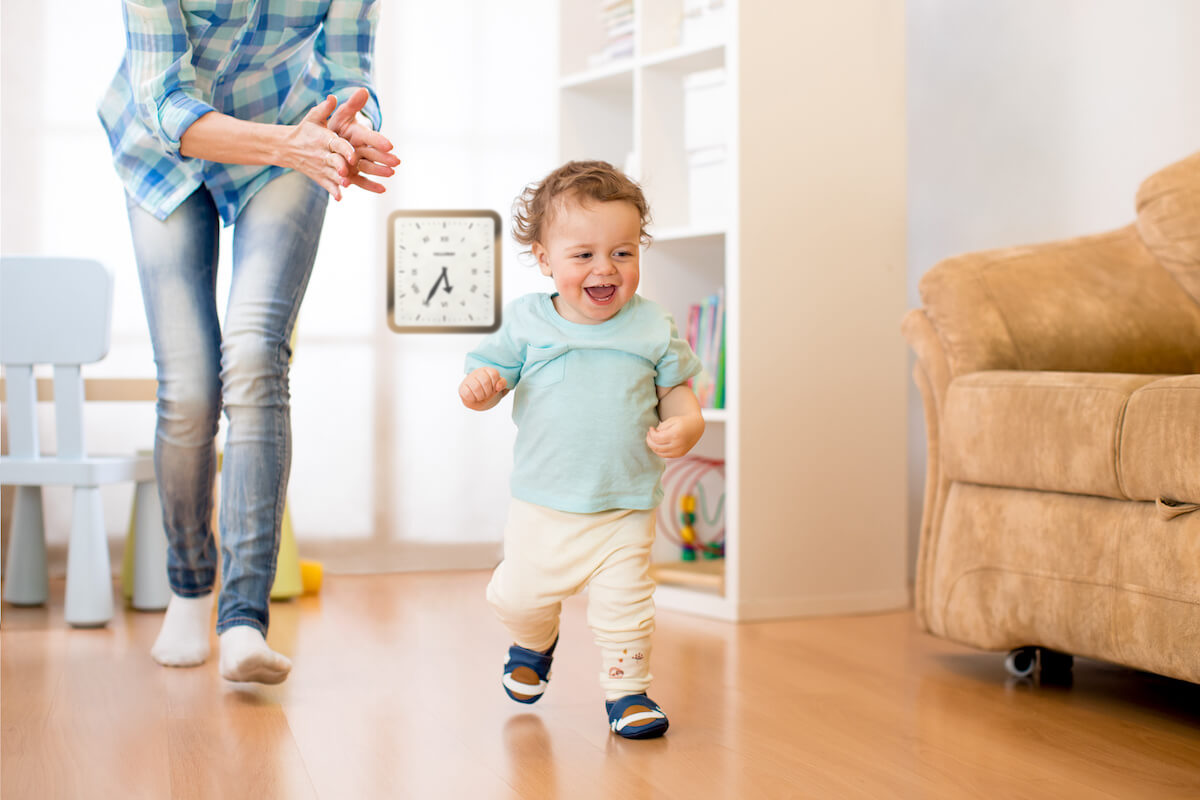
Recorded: **5:35**
